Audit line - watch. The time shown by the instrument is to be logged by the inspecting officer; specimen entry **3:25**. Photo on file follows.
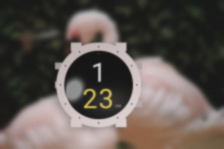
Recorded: **1:23**
